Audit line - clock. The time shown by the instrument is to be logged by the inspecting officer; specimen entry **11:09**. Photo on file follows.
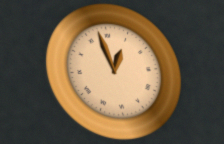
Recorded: **12:58**
